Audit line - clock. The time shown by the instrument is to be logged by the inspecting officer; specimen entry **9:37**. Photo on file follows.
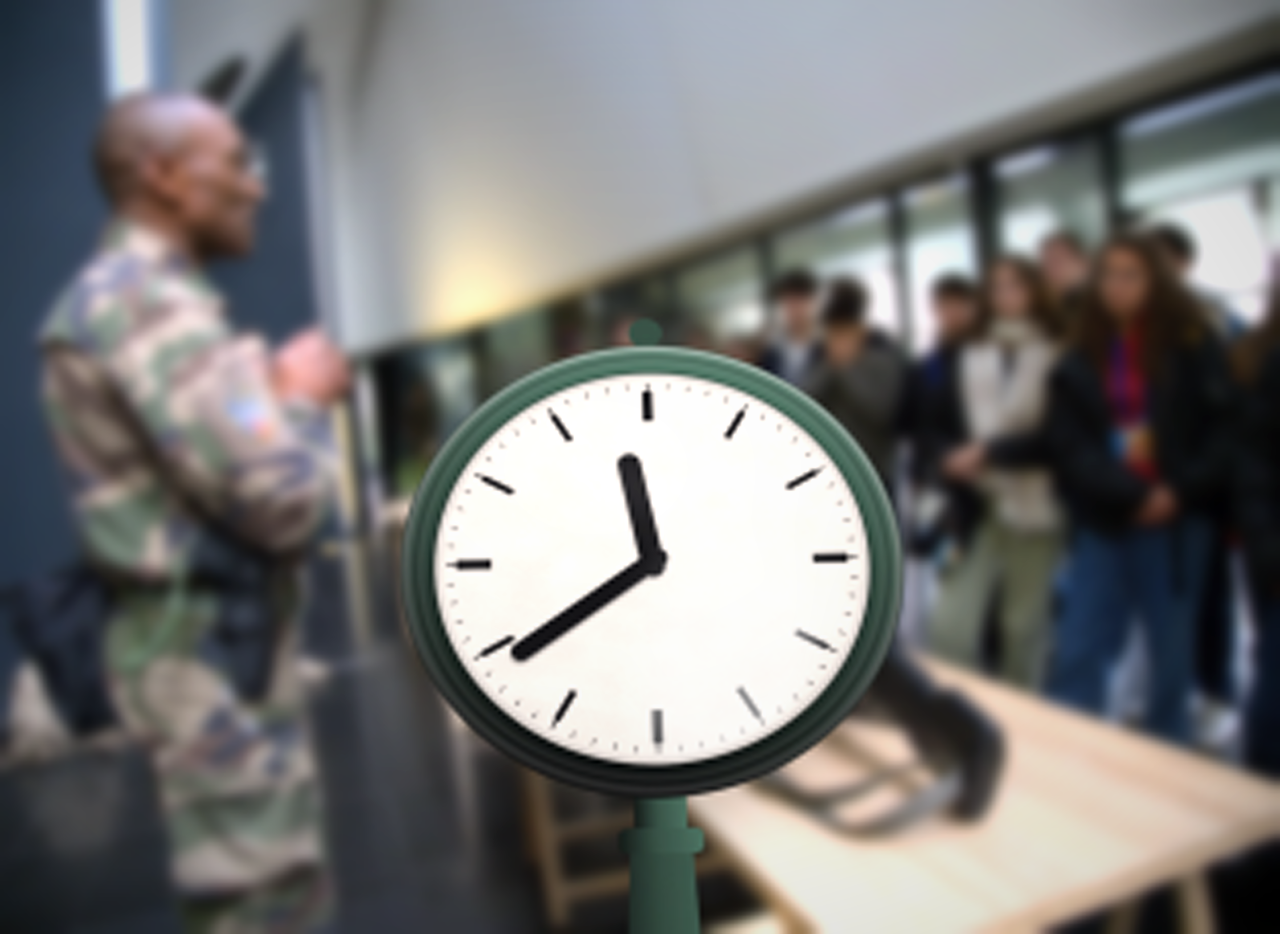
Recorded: **11:39**
